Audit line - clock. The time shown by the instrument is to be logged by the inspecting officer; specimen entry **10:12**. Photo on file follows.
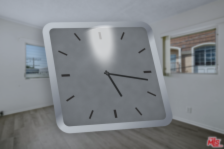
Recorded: **5:17**
